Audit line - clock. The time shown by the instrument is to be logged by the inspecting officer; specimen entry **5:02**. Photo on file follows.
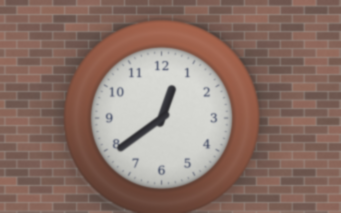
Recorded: **12:39**
